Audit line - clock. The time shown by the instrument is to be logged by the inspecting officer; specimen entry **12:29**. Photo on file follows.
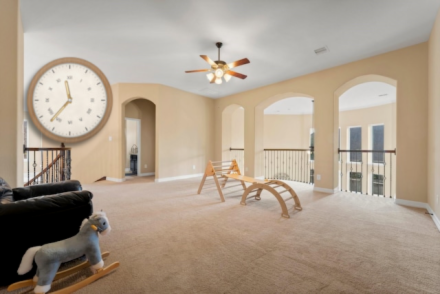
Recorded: **11:37**
